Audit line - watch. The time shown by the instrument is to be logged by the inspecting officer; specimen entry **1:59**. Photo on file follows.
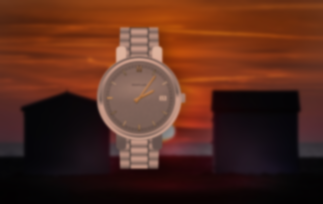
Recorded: **2:06**
